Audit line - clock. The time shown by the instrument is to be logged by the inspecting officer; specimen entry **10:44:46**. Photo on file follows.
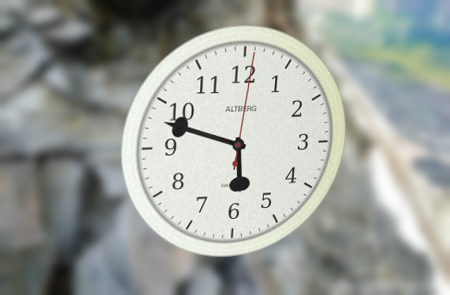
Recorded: **5:48:01**
